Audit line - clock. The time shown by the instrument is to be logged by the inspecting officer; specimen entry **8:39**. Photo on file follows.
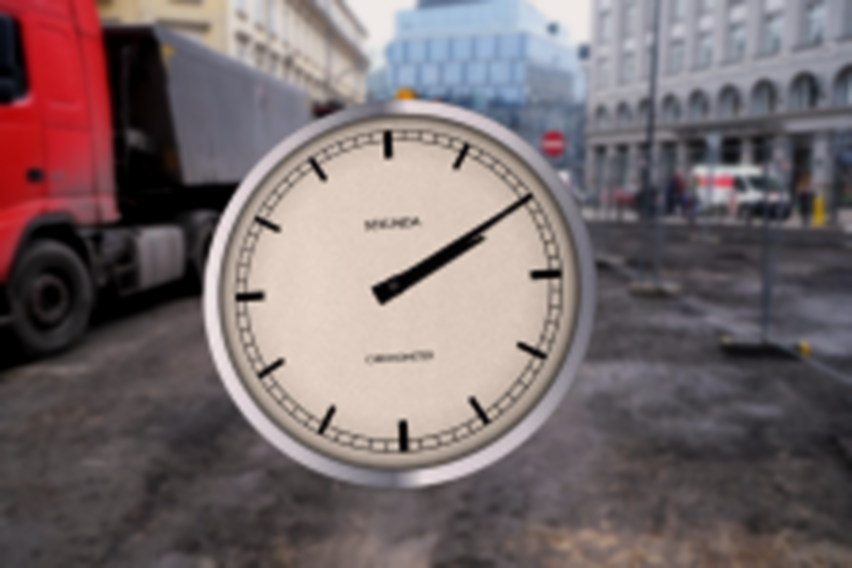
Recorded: **2:10**
